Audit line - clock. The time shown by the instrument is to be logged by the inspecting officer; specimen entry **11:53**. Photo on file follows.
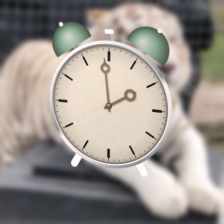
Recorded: **1:59**
